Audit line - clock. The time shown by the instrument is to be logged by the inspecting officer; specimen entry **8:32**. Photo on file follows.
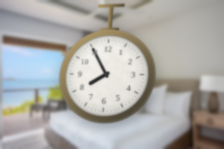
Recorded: **7:55**
